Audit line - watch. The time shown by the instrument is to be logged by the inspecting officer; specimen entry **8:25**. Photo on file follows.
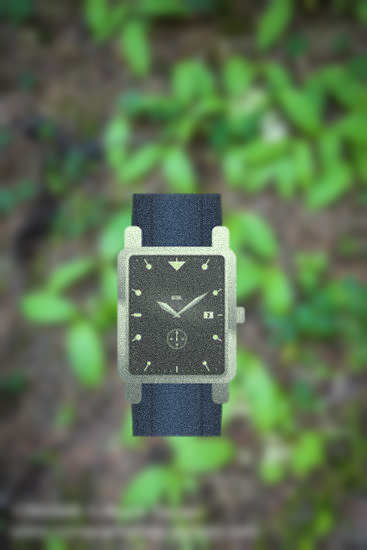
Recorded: **10:09**
